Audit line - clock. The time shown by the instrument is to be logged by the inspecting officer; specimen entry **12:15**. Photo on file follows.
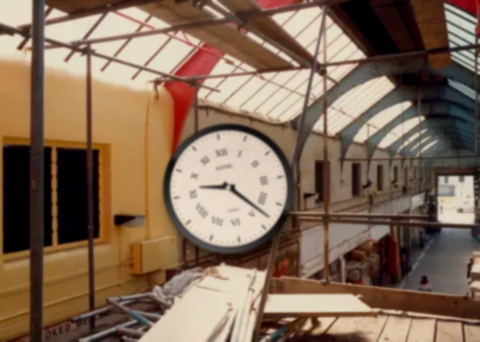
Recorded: **9:23**
